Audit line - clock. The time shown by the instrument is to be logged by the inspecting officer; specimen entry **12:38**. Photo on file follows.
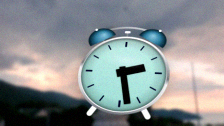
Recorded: **2:28**
